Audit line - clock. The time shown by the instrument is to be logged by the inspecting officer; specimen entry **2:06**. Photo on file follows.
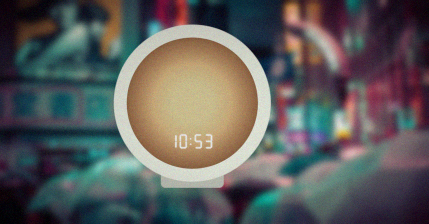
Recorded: **10:53**
